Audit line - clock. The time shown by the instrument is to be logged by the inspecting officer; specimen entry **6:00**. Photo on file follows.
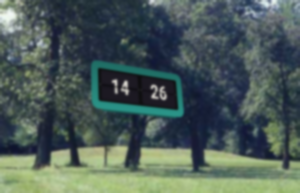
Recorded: **14:26**
